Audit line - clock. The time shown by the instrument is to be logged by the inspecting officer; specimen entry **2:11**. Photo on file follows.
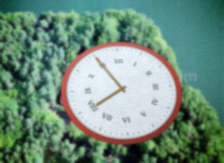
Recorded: **7:55**
